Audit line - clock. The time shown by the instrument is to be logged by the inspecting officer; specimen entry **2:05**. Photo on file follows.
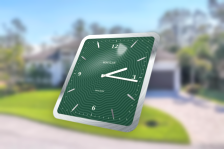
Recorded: **2:16**
